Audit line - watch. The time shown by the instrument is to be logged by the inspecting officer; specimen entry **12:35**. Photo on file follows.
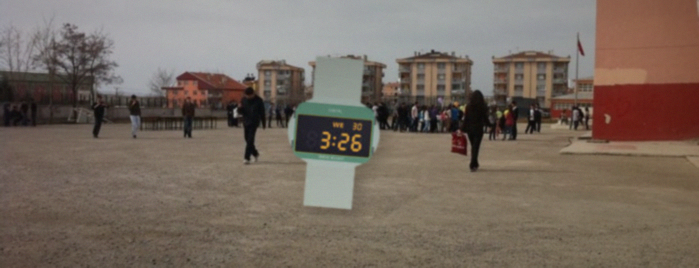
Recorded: **3:26**
